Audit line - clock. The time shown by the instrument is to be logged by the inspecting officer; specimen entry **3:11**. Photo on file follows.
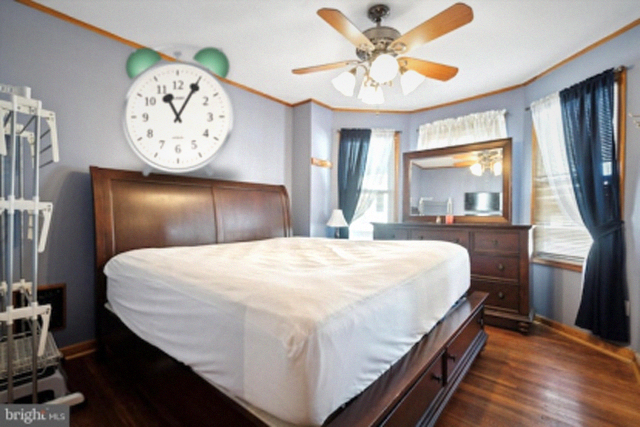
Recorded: **11:05**
